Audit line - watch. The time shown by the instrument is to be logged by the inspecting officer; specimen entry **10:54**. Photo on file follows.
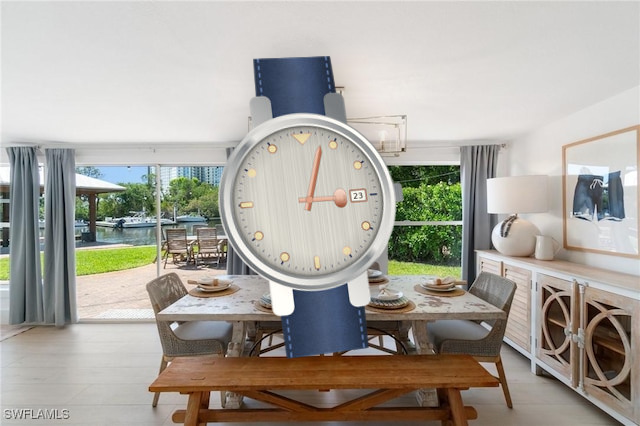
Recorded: **3:03**
